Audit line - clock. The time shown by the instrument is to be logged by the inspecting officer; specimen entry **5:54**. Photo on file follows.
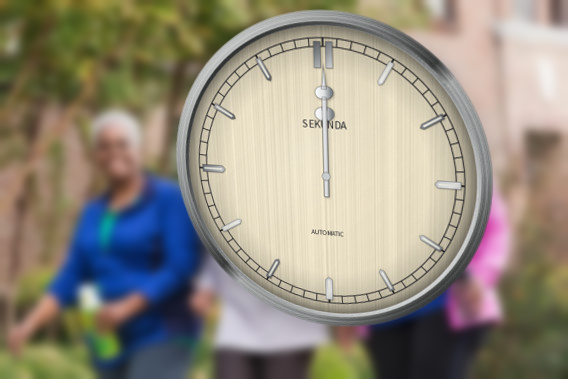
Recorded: **12:00**
